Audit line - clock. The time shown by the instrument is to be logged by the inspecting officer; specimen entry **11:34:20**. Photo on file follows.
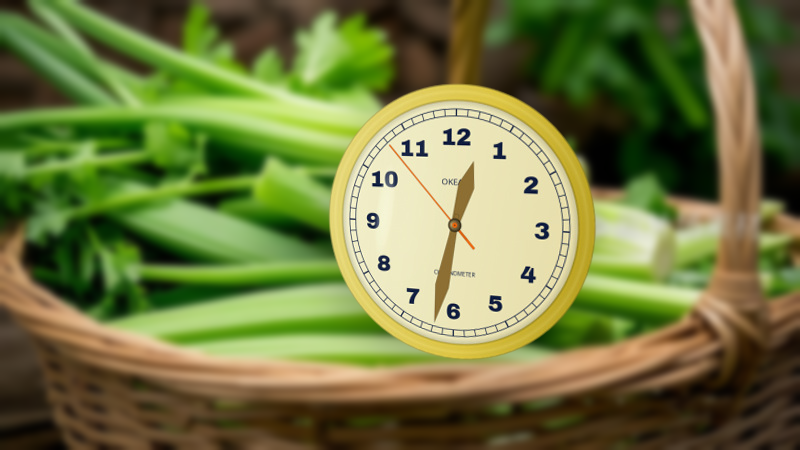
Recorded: **12:31:53**
